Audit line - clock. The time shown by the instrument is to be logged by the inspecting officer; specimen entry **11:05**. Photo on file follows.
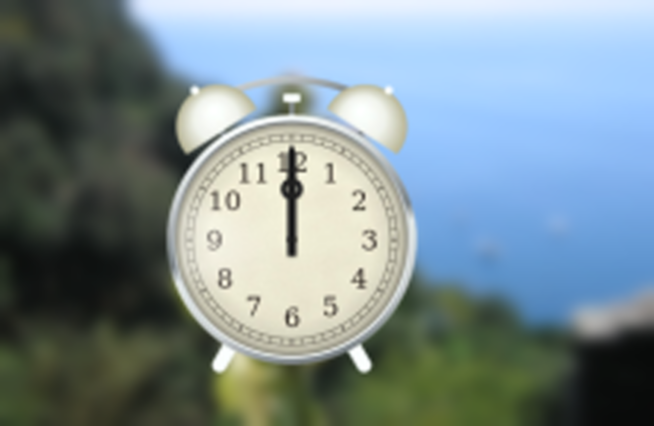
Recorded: **12:00**
